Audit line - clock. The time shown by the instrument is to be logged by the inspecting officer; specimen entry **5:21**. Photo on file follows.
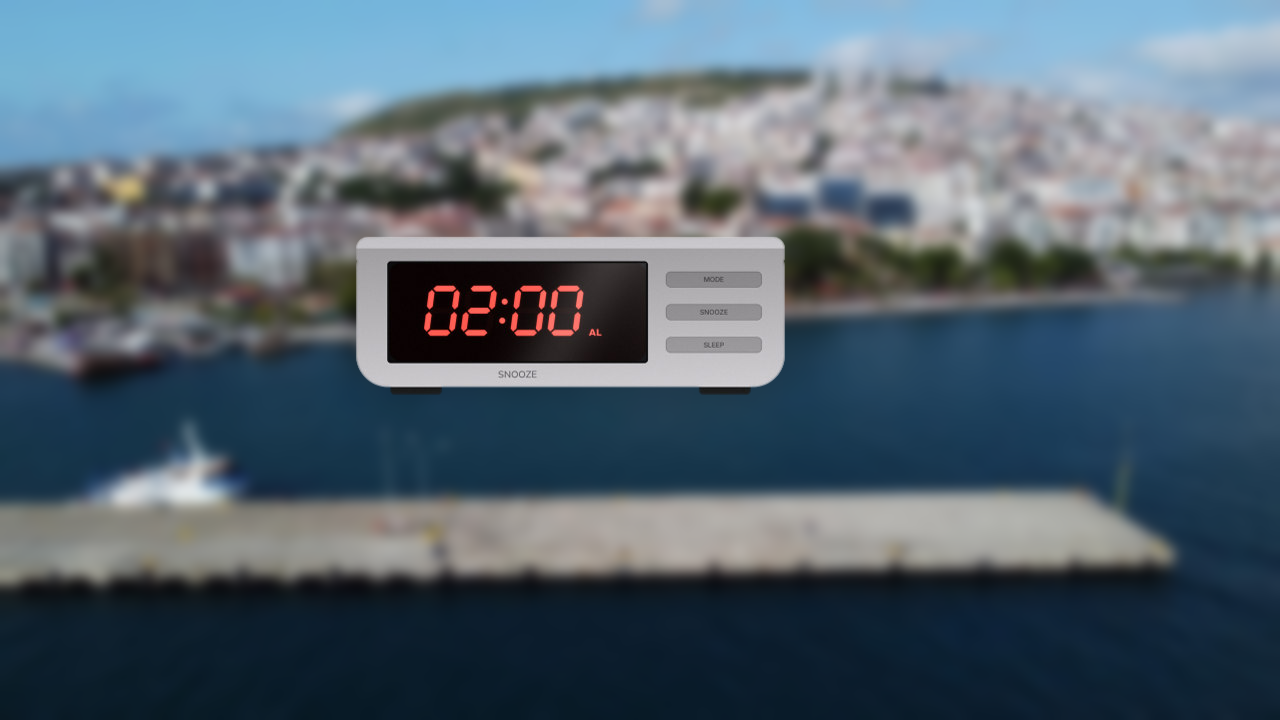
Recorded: **2:00**
